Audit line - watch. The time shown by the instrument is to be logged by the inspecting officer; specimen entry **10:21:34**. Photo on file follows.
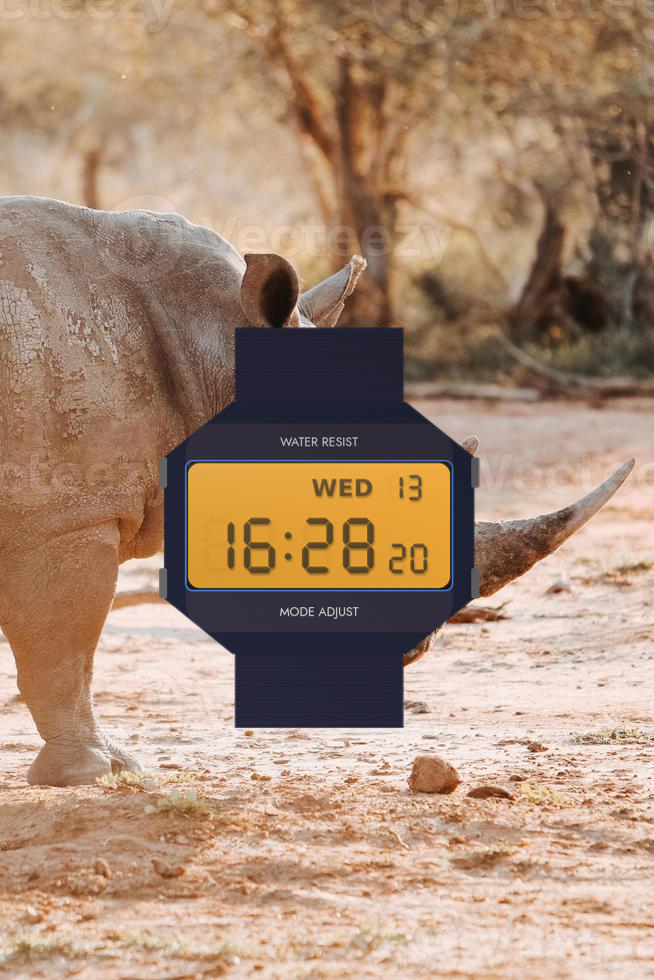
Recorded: **16:28:20**
